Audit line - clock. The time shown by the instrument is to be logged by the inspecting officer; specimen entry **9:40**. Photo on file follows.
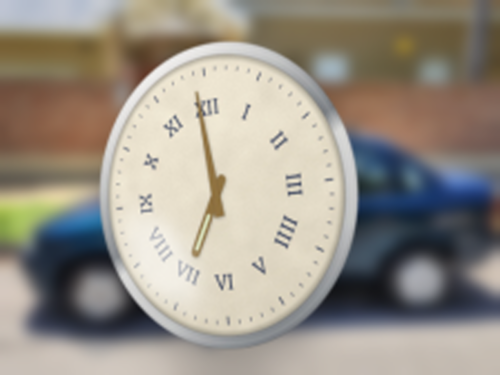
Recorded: **6:59**
